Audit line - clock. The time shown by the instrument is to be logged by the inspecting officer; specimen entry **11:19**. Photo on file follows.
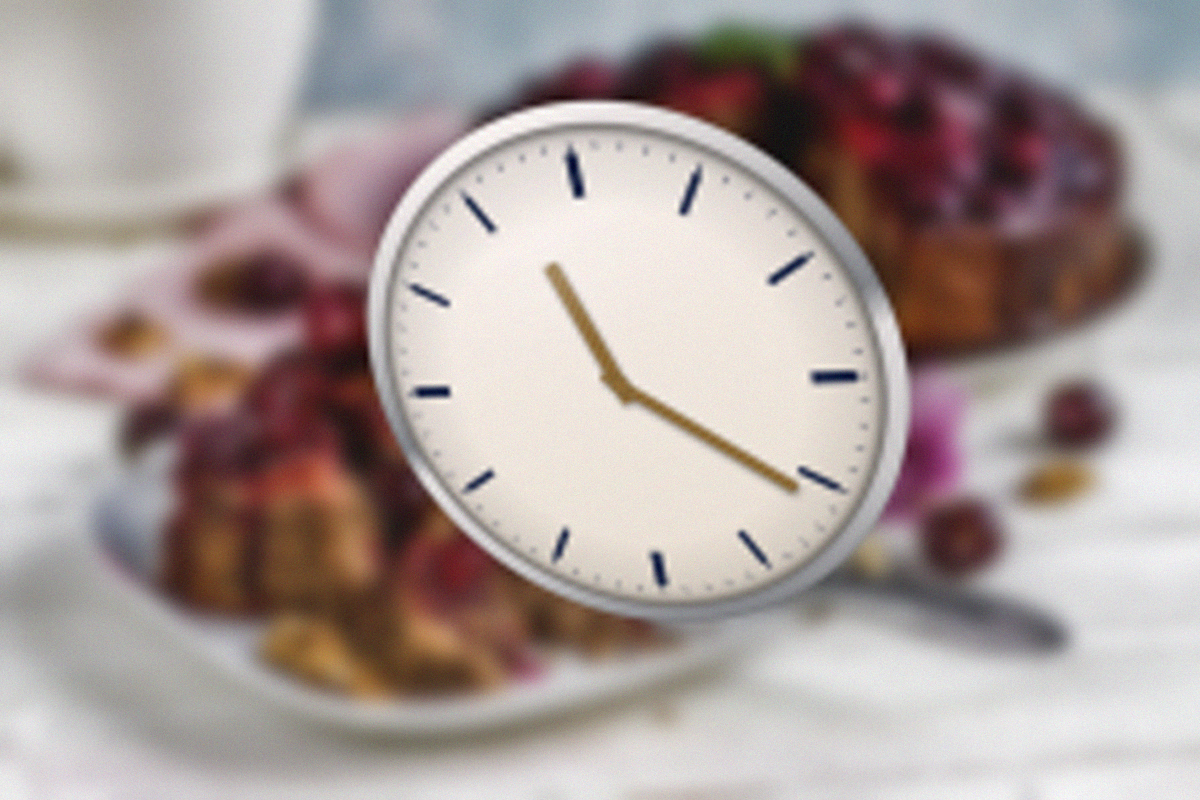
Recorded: **11:21**
